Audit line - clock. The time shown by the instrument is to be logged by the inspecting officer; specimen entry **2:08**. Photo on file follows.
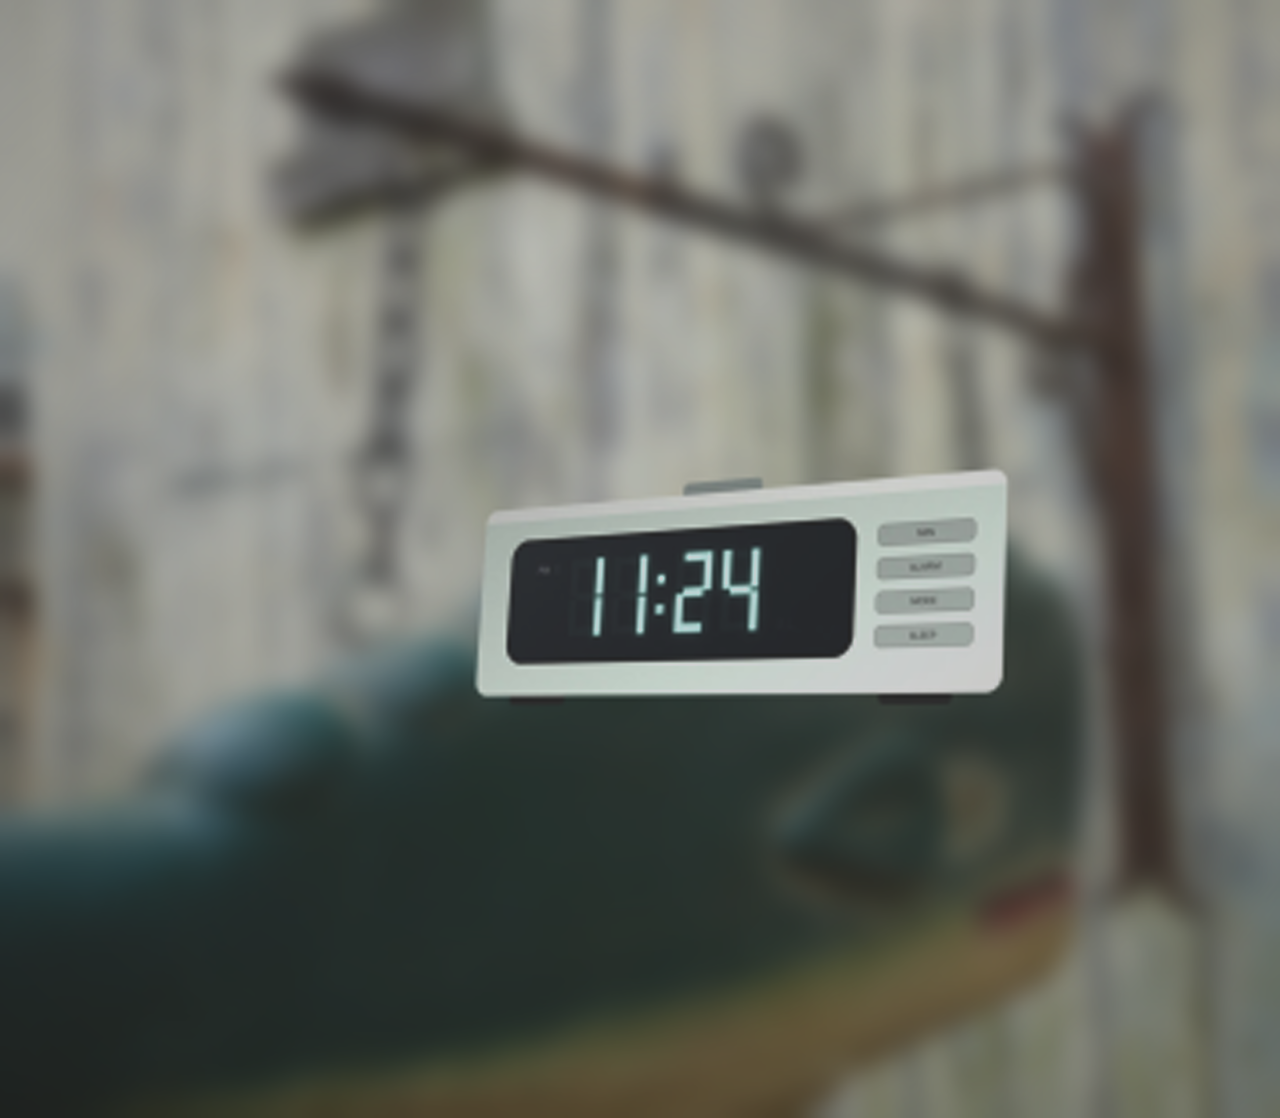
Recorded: **11:24**
